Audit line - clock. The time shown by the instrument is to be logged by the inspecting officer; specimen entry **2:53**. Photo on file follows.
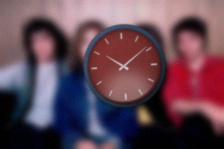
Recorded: **10:09**
